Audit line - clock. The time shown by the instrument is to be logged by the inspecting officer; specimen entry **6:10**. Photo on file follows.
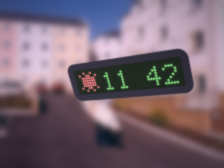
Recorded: **11:42**
